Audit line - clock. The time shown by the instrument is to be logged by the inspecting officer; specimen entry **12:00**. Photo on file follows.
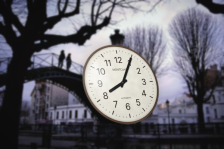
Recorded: **8:05**
